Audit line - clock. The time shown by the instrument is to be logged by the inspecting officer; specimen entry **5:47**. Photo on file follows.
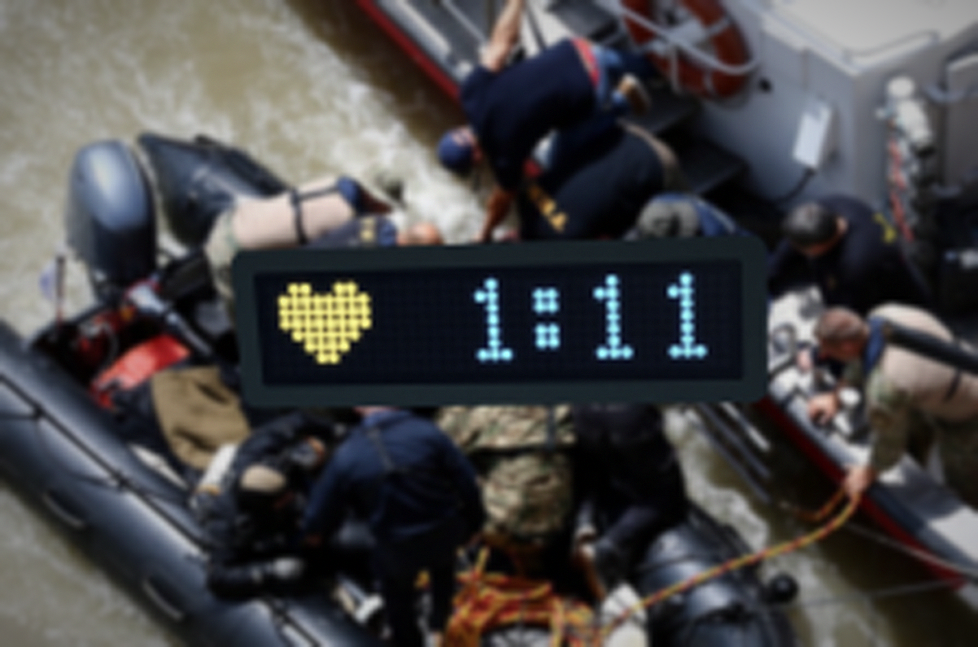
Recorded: **1:11**
